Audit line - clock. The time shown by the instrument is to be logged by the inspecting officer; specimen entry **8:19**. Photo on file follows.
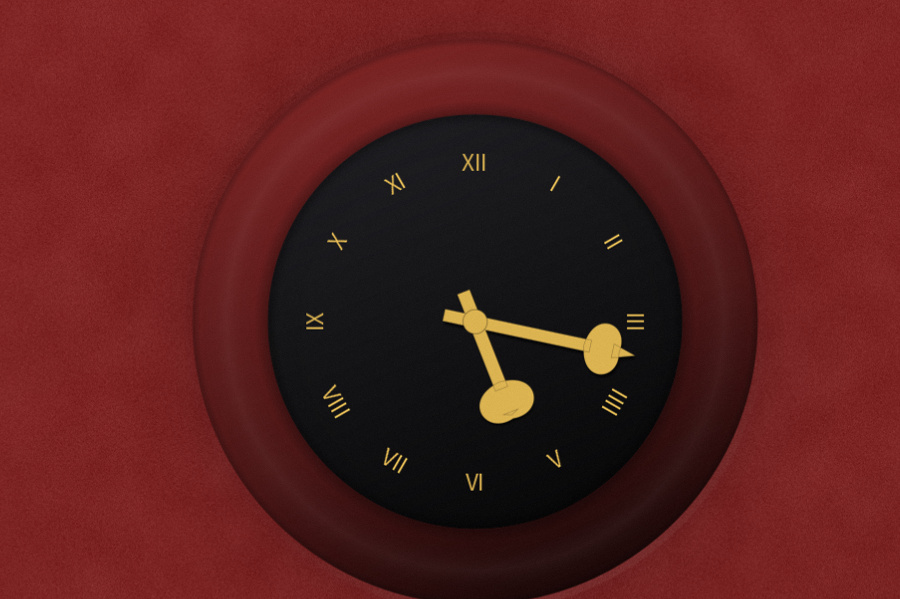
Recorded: **5:17**
